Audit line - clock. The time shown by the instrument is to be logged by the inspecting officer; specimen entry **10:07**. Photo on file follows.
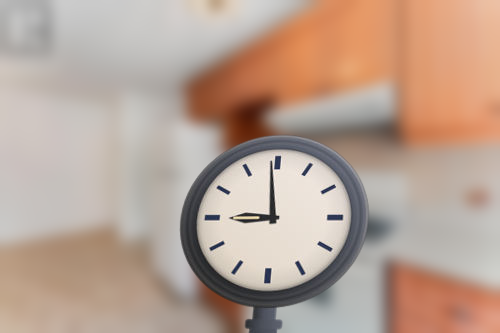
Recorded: **8:59**
